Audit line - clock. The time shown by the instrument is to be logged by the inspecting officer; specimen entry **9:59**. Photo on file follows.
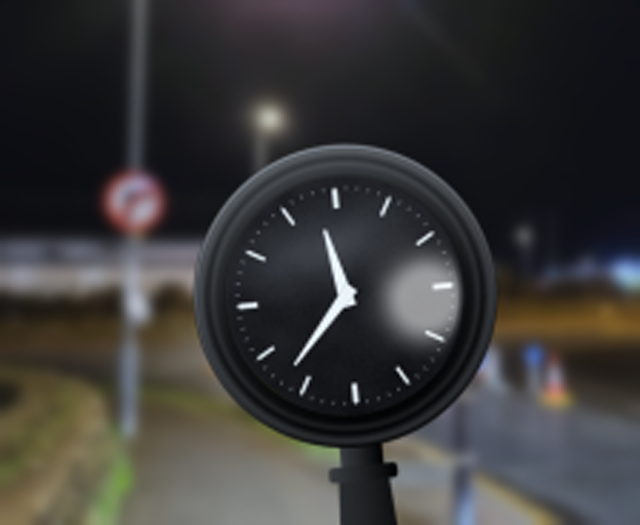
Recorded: **11:37**
